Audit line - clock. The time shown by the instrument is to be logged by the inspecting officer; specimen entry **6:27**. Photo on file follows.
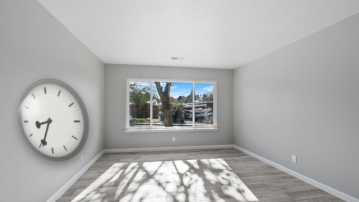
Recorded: **8:34**
